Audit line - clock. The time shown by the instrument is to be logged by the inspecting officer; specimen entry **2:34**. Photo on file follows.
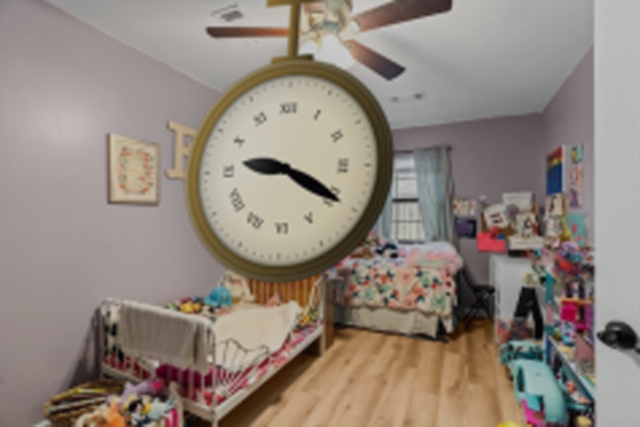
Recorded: **9:20**
